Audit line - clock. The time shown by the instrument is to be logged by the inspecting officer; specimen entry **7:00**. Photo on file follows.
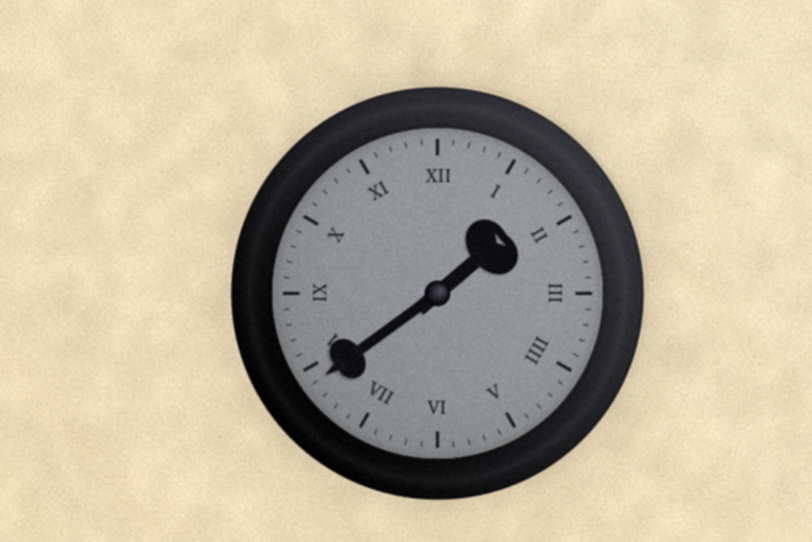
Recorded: **1:39**
